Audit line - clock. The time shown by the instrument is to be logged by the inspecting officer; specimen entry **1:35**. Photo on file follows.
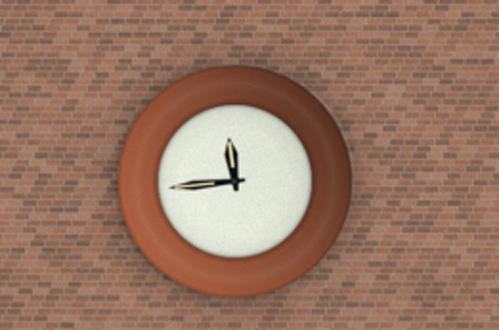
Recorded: **11:44**
